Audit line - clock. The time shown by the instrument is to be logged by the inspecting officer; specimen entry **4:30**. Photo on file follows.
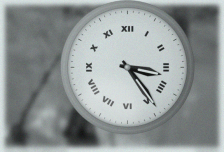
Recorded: **3:24**
